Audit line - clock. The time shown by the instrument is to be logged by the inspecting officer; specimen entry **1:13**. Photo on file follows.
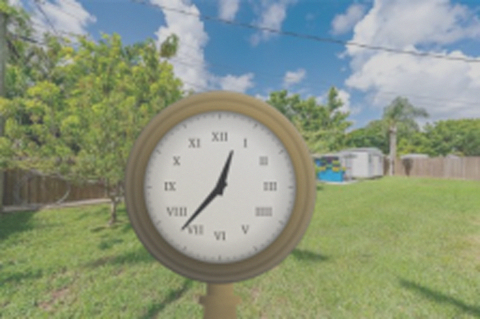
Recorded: **12:37**
